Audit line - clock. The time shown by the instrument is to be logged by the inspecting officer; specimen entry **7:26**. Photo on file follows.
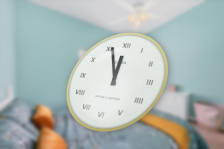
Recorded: **11:56**
